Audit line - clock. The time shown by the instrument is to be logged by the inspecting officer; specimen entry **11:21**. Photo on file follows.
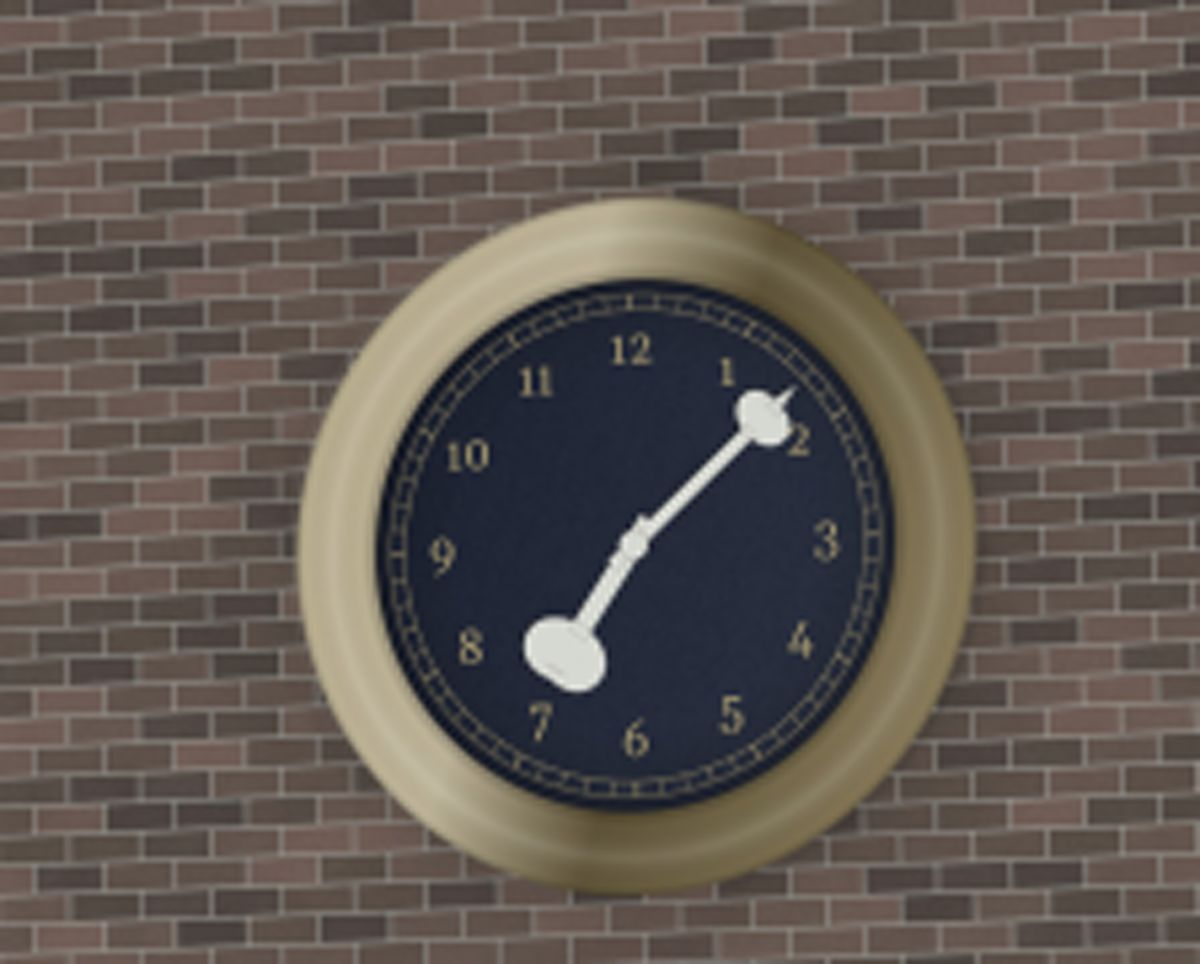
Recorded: **7:08**
